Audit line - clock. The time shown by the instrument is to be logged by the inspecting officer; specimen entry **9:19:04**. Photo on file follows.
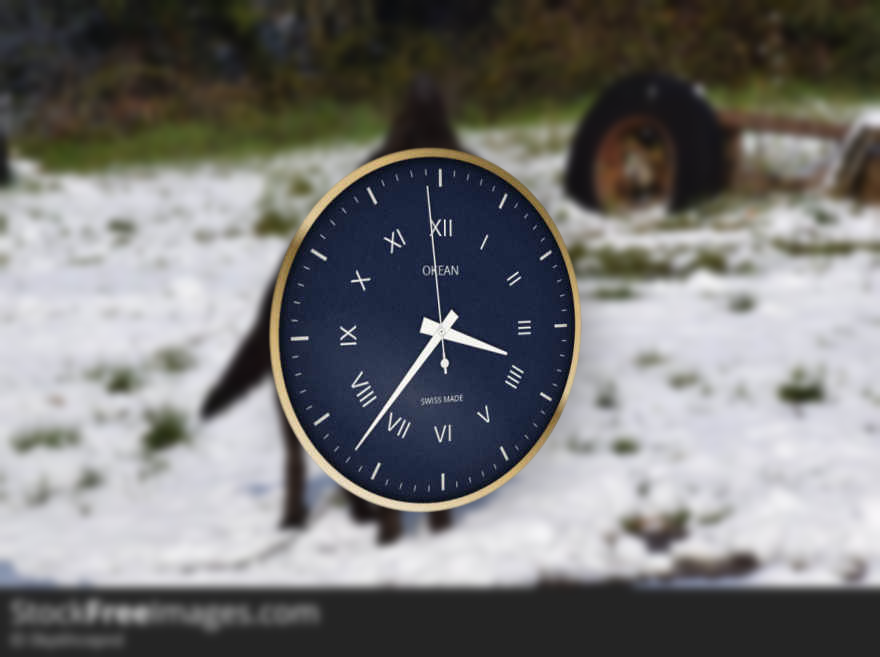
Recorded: **3:36:59**
